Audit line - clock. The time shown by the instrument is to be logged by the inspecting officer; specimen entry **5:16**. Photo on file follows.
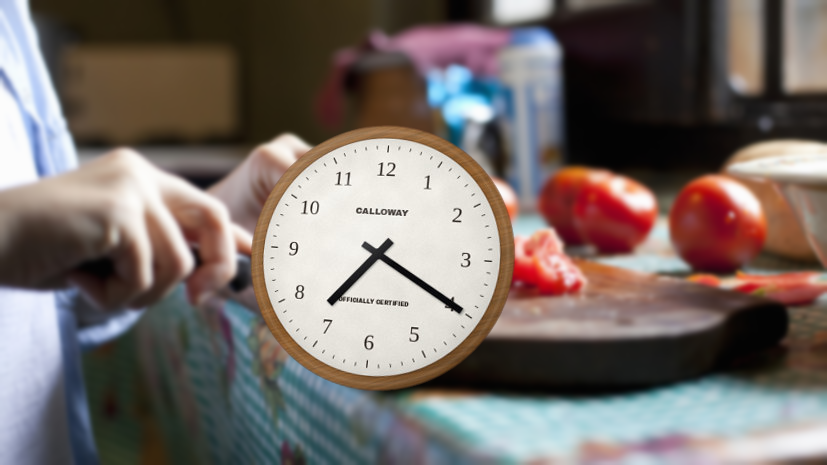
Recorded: **7:20**
